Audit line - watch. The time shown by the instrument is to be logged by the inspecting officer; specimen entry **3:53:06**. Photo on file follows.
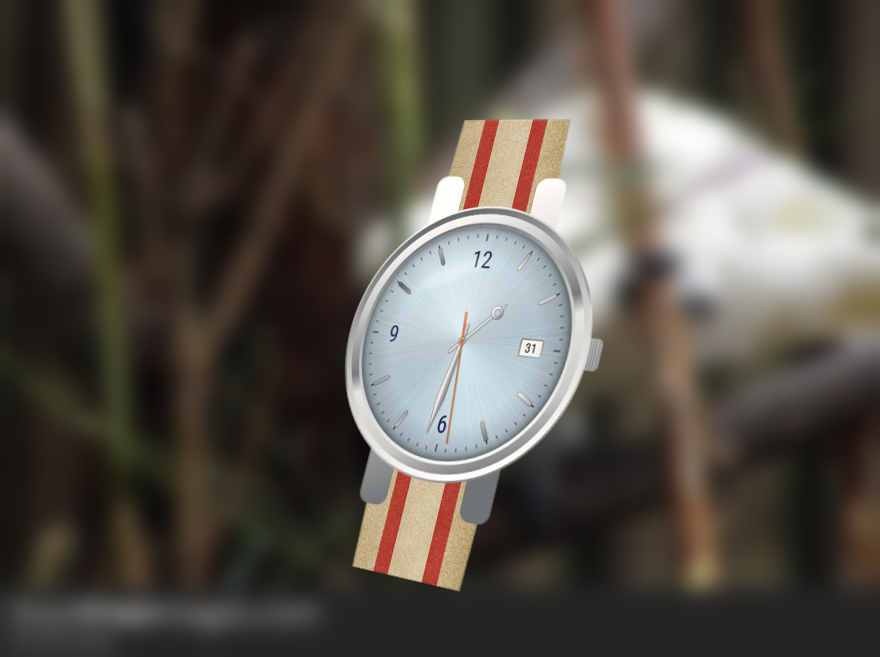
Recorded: **1:31:29**
